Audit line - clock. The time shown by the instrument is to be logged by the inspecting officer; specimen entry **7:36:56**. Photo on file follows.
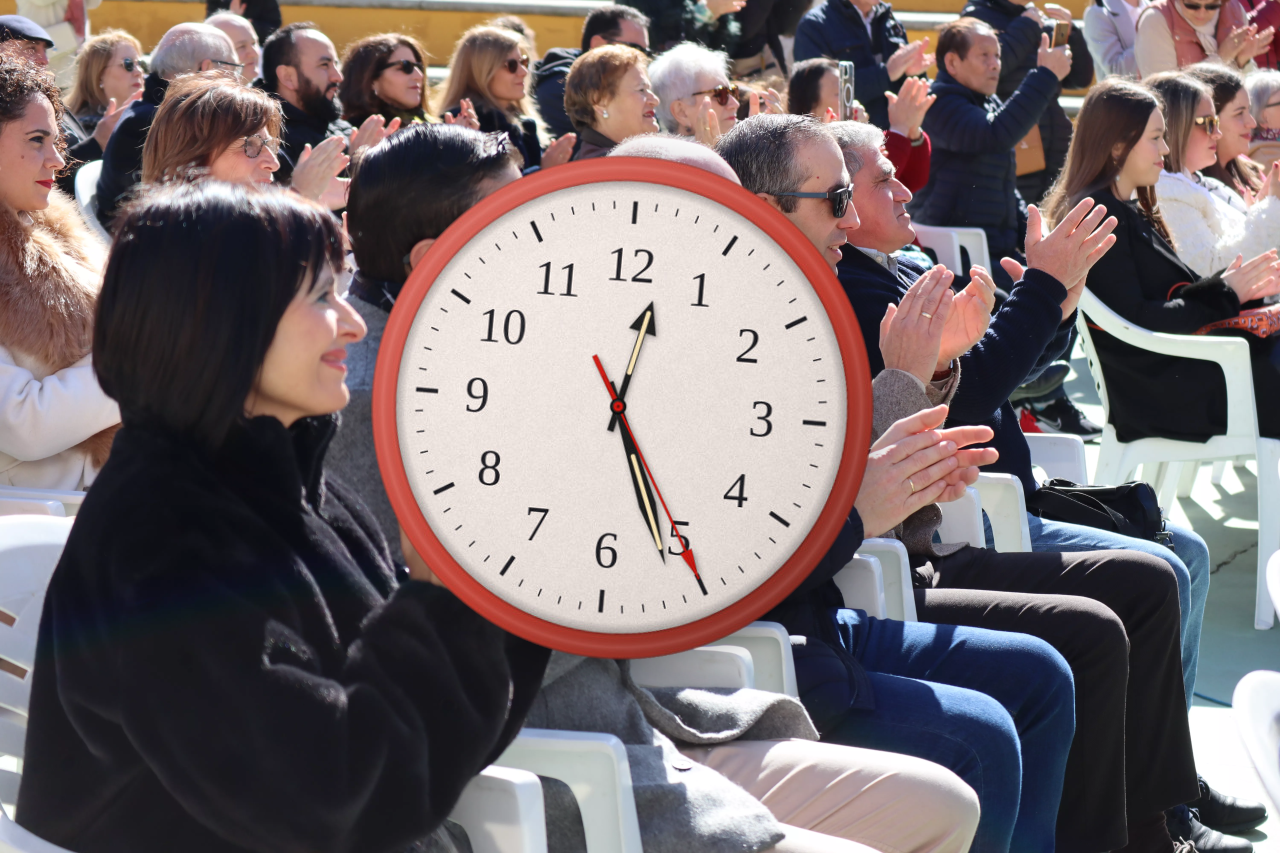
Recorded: **12:26:25**
